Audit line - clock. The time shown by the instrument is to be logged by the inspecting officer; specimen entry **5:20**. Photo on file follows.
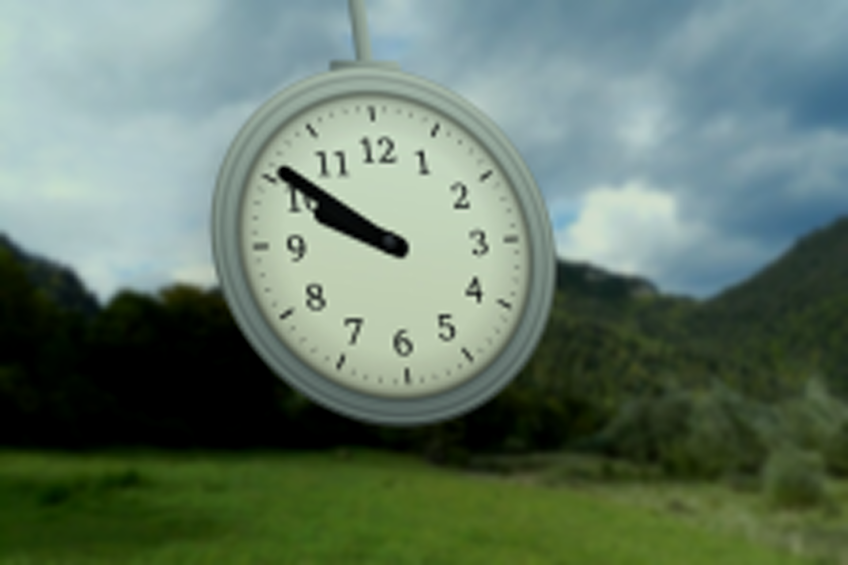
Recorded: **9:51**
